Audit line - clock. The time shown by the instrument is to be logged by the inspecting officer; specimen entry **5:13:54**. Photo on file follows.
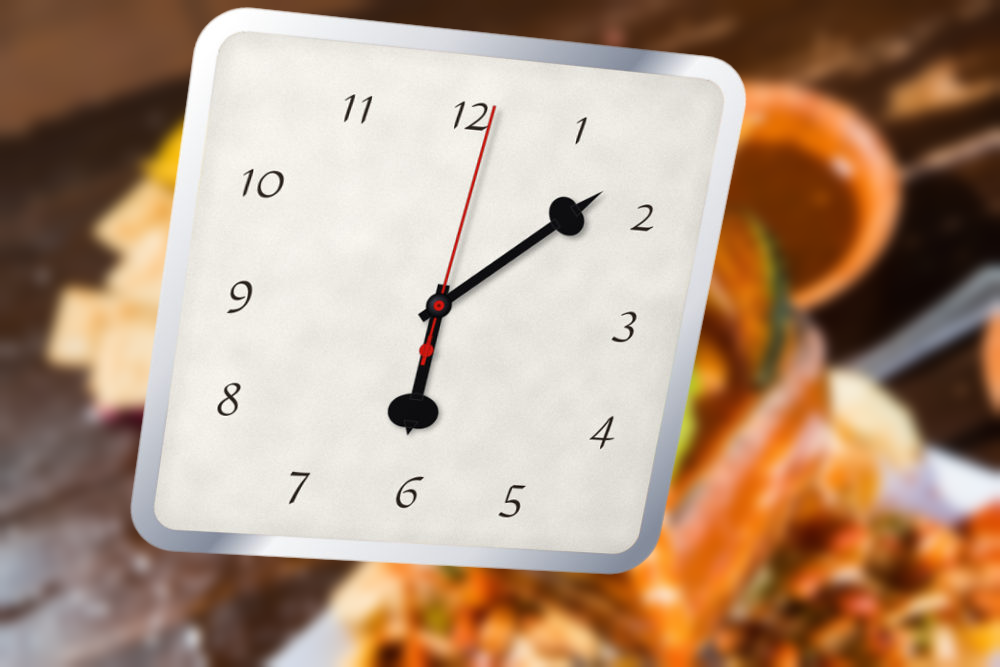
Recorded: **6:08:01**
